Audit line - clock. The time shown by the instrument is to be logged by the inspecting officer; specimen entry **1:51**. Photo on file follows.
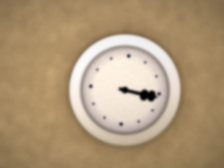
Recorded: **3:16**
